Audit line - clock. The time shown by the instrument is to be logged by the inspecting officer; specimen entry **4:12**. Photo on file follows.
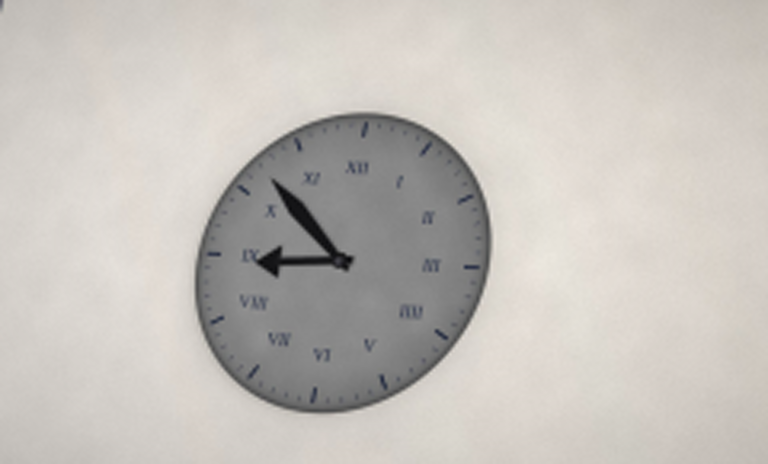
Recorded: **8:52**
